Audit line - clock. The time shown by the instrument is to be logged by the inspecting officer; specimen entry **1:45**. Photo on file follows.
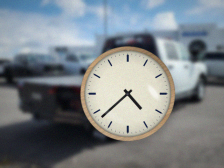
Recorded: **4:38**
